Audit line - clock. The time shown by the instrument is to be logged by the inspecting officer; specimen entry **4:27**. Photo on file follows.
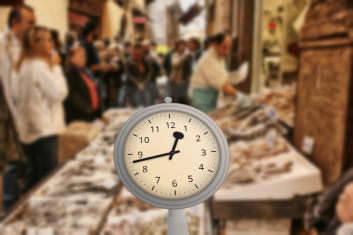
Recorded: **12:43**
